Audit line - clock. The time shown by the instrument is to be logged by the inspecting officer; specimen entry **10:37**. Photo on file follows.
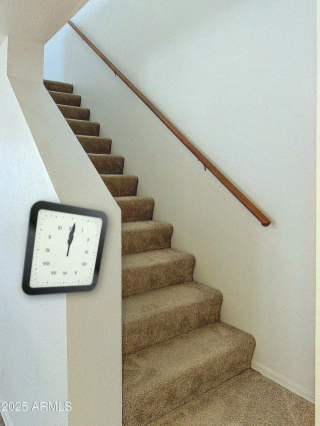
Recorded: **12:01**
